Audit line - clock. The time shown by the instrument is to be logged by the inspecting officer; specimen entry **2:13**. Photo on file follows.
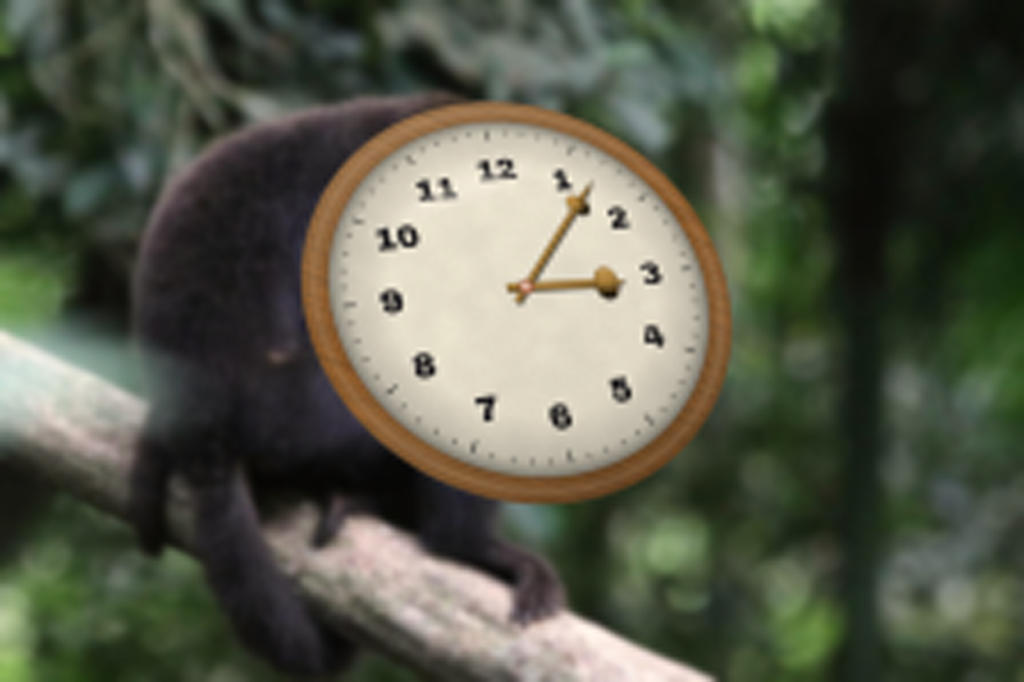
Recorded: **3:07**
